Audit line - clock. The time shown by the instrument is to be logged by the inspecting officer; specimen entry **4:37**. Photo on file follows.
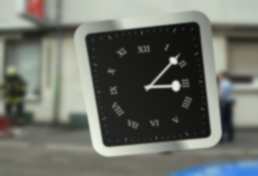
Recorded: **3:08**
